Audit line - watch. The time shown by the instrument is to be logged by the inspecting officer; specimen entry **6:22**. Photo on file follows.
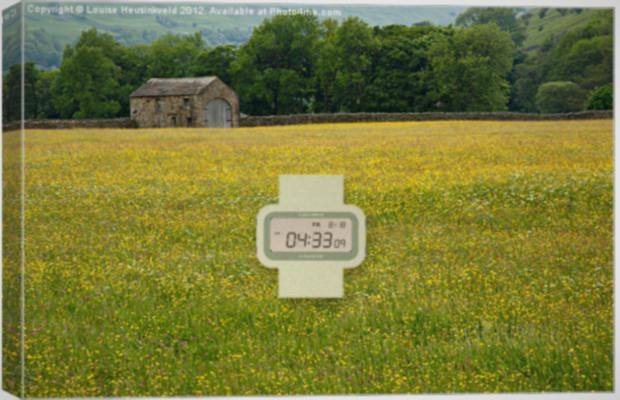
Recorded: **4:33**
